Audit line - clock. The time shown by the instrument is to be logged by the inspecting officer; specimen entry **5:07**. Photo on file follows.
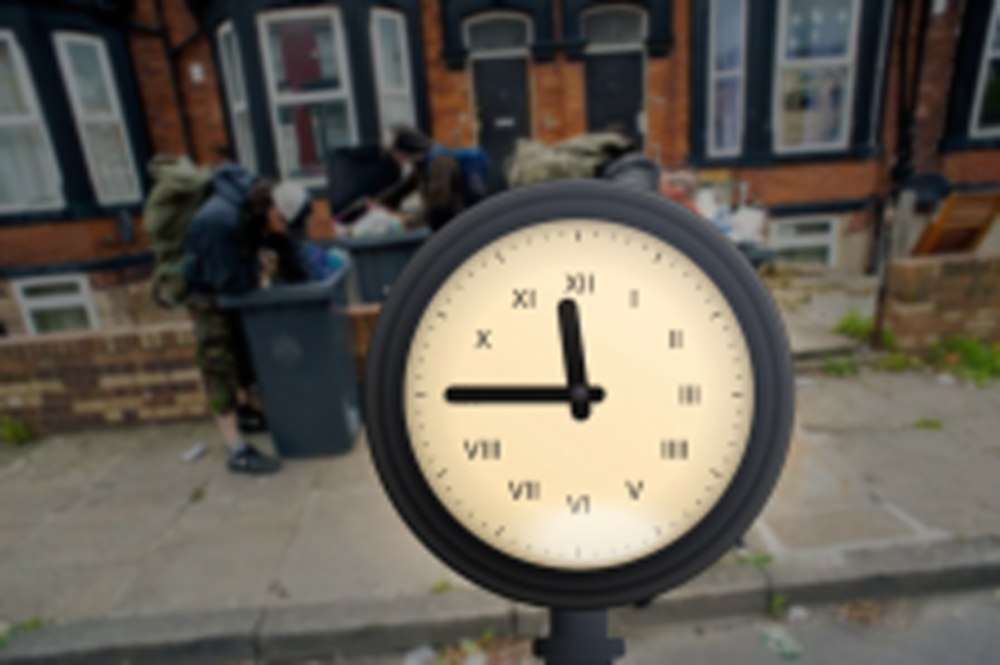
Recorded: **11:45**
